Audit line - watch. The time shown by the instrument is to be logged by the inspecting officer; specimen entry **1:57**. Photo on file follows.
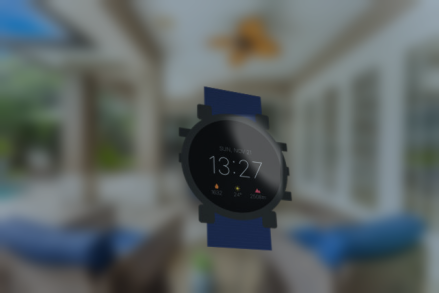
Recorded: **13:27**
